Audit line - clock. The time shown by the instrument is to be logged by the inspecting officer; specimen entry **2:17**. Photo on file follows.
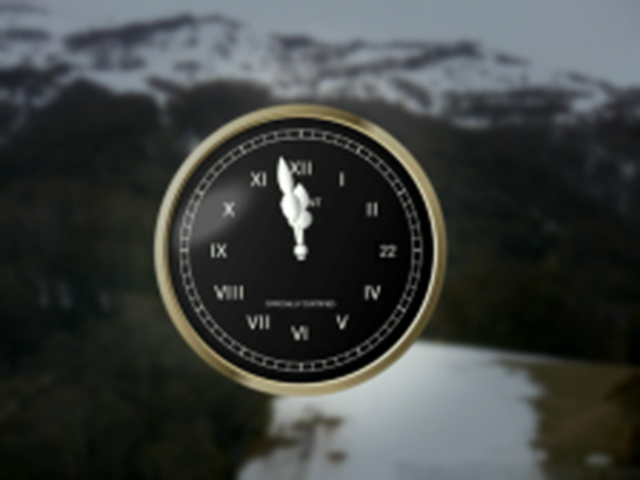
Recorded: **11:58**
